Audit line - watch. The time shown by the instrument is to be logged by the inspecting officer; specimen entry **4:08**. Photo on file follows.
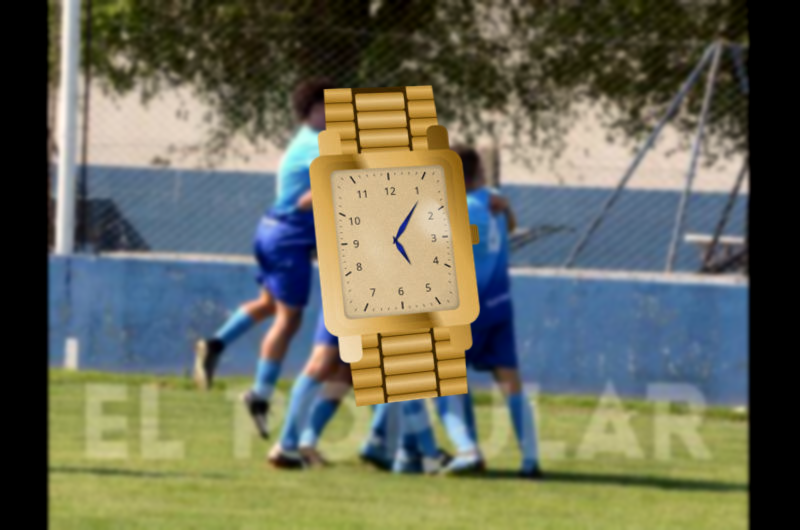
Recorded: **5:06**
